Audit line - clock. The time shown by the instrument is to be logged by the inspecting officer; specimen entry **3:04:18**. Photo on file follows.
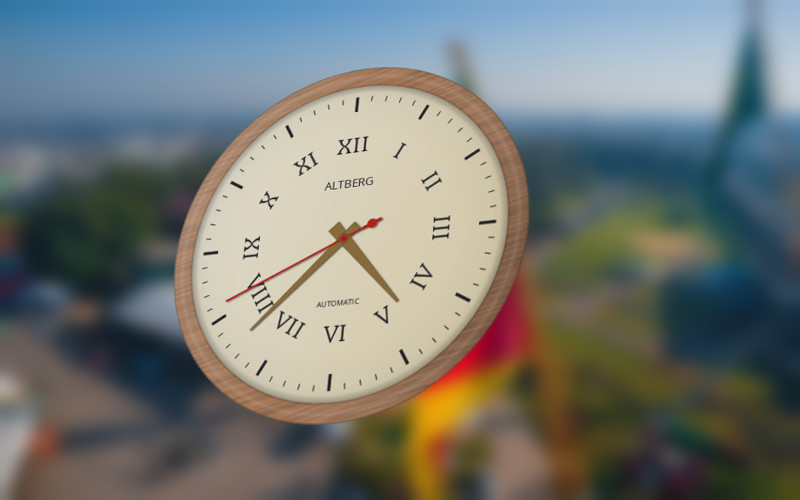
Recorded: **4:37:41**
